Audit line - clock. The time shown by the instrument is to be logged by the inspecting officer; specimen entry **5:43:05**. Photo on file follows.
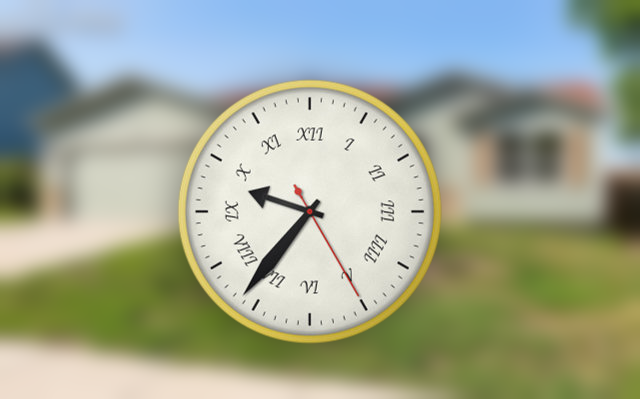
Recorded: **9:36:25**
